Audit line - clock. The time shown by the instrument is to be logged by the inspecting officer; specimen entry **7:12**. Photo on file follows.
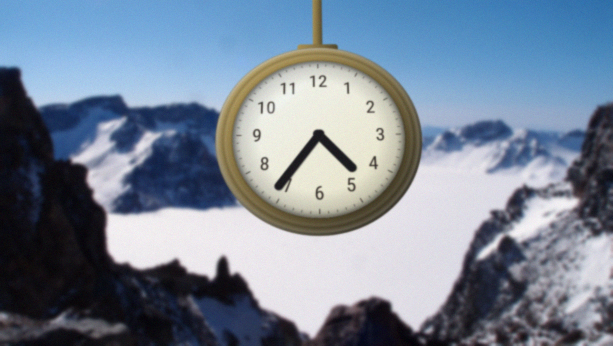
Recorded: **4:36**
